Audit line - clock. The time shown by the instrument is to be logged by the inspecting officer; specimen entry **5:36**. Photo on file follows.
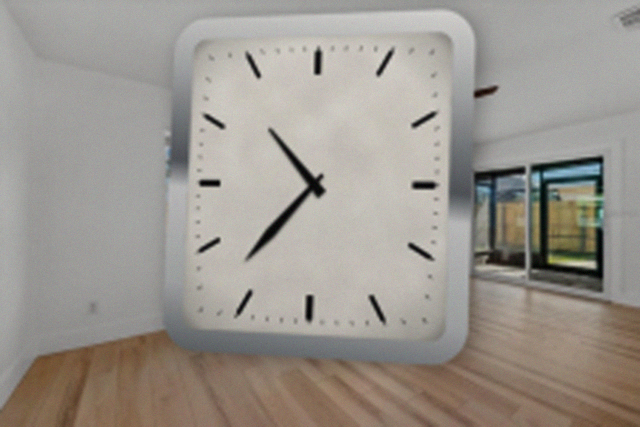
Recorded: **10:37**
